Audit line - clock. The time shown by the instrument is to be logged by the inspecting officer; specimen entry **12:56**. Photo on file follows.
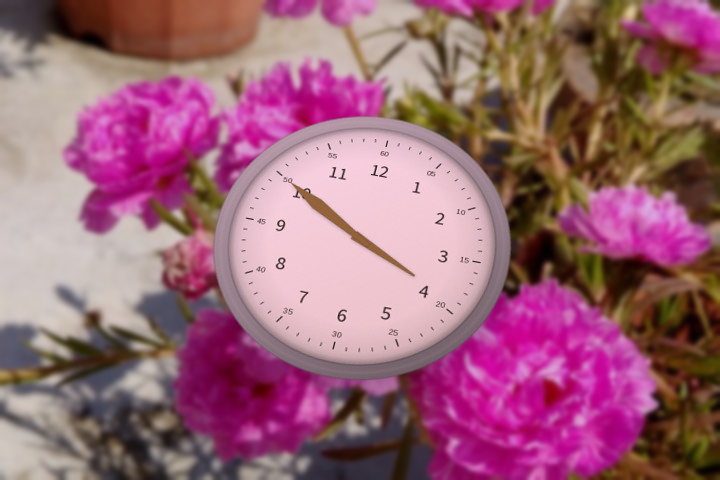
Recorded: **3:50**
